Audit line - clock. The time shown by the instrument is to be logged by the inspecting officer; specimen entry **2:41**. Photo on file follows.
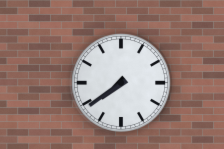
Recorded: **7:39**
